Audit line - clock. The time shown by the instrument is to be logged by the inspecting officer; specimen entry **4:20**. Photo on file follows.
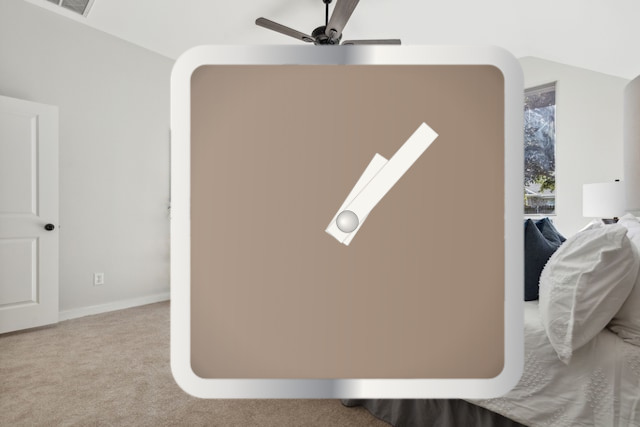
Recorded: **1:07**
